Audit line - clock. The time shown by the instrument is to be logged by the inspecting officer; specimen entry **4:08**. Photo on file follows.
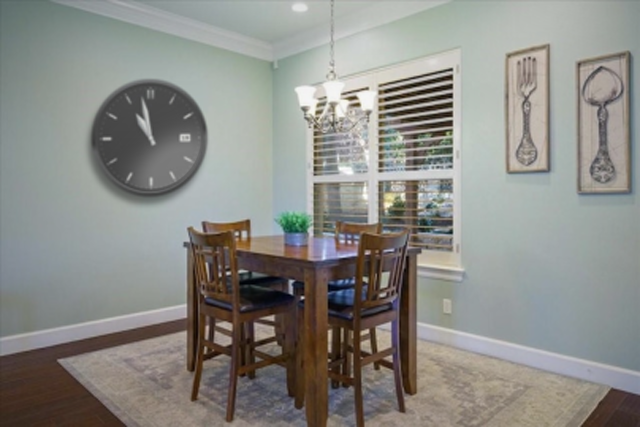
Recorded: **10:58**
